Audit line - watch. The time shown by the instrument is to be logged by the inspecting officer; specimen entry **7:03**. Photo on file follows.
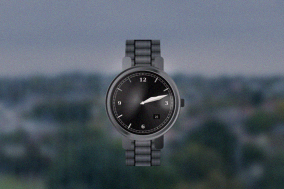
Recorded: **2:12**
